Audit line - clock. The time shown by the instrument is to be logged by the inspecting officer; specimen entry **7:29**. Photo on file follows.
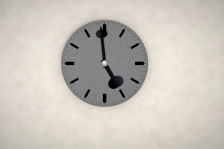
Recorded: **4:59**
